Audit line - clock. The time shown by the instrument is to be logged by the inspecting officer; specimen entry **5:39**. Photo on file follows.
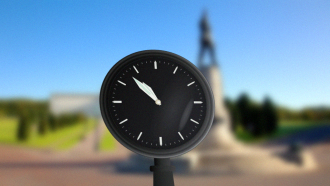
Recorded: **10:53**
